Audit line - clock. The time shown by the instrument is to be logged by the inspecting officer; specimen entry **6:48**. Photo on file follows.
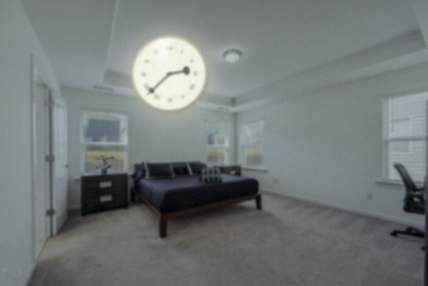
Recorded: **2:38**
